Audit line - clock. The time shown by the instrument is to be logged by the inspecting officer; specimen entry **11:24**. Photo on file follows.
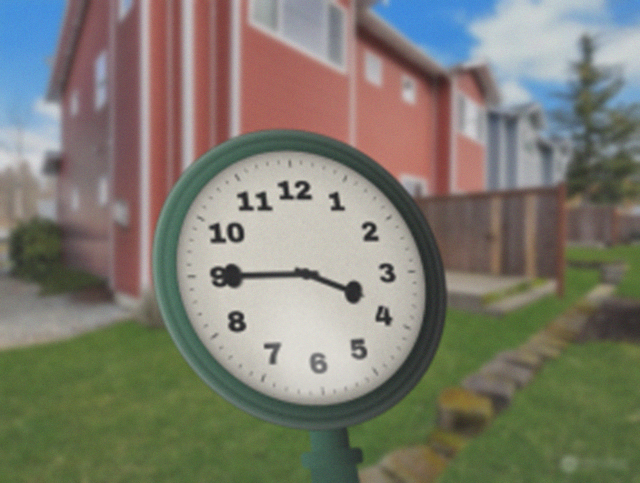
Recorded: **3:45**
